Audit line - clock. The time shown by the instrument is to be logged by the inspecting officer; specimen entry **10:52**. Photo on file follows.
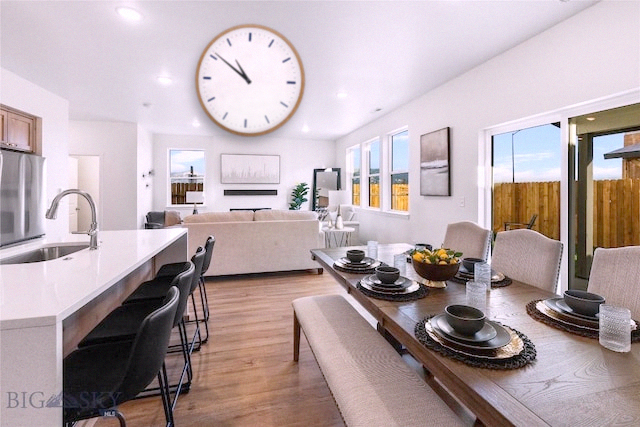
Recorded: **10:51**
